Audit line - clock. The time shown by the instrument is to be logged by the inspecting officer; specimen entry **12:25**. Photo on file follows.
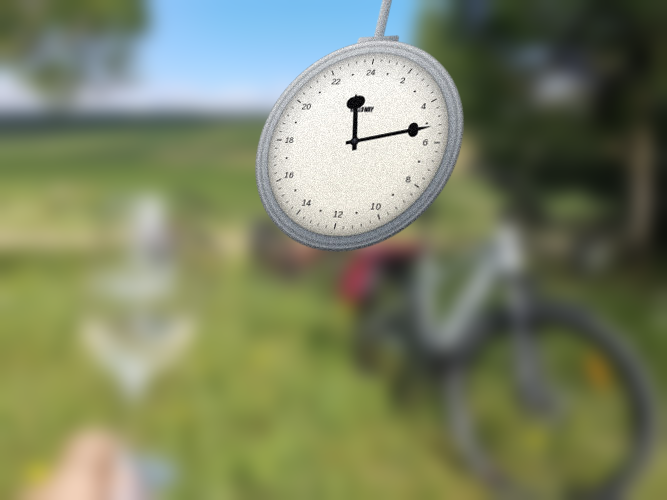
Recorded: **23:13**
